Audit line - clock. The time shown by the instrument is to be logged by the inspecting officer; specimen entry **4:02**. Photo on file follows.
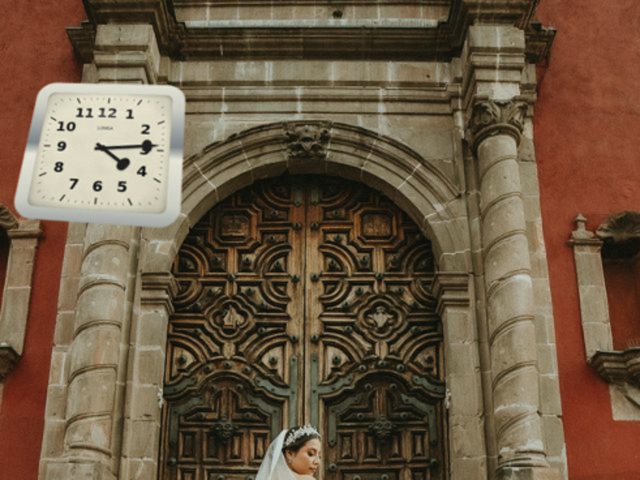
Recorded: **4:14**
